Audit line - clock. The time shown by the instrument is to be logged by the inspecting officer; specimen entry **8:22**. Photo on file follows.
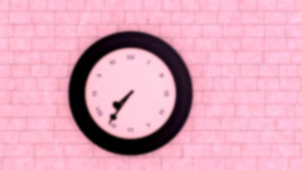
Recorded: **7:36**
